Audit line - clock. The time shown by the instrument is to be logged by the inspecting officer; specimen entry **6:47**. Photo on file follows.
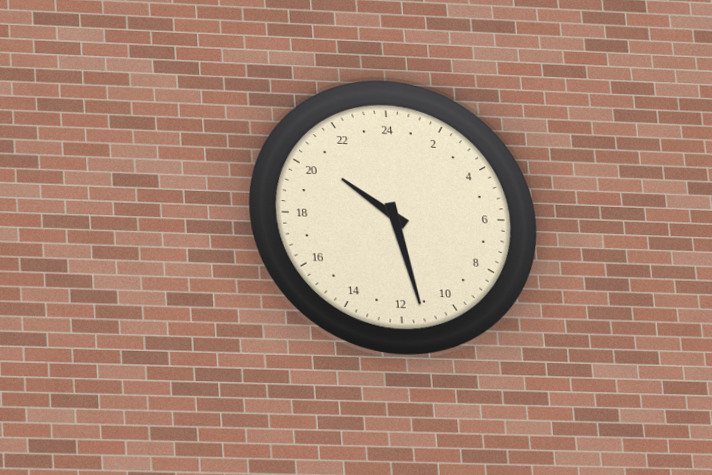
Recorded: **20:28**
